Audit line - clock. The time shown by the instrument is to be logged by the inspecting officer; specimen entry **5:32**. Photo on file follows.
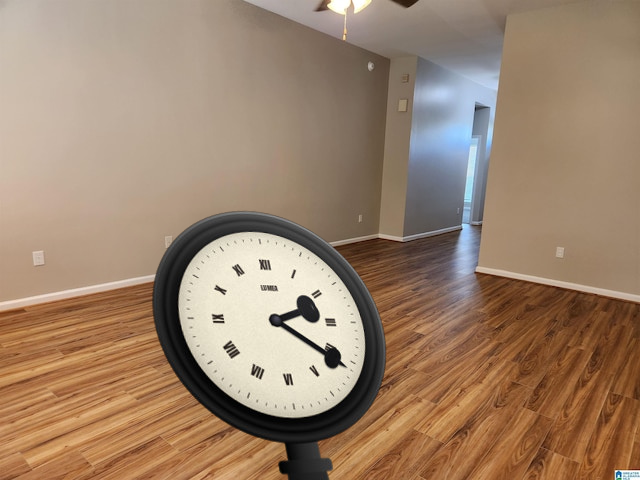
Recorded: **2:21**
